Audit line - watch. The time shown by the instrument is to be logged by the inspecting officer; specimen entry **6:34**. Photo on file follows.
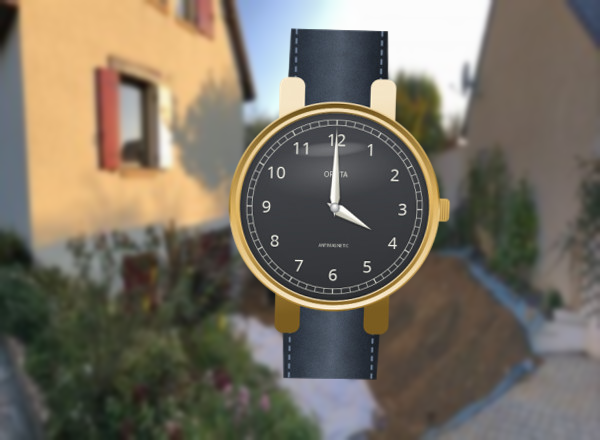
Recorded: **4:00**
